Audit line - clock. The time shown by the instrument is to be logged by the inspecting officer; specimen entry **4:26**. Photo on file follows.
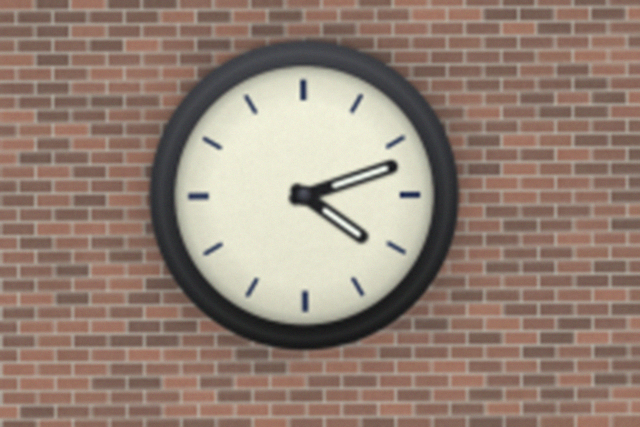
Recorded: **4:12**
